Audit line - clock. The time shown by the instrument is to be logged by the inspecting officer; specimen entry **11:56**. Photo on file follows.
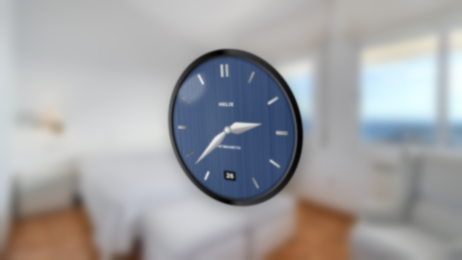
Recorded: **2:38**
